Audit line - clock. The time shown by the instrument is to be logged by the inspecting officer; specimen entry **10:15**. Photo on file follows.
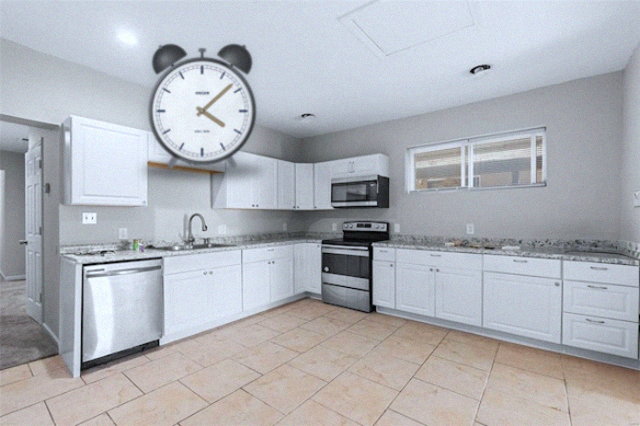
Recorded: **4:08**
